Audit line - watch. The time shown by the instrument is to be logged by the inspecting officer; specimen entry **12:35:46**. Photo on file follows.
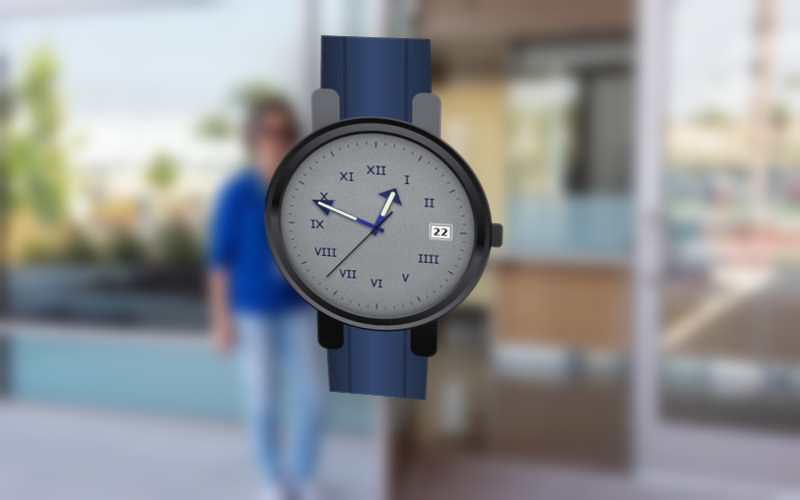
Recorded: **12:48:37**
